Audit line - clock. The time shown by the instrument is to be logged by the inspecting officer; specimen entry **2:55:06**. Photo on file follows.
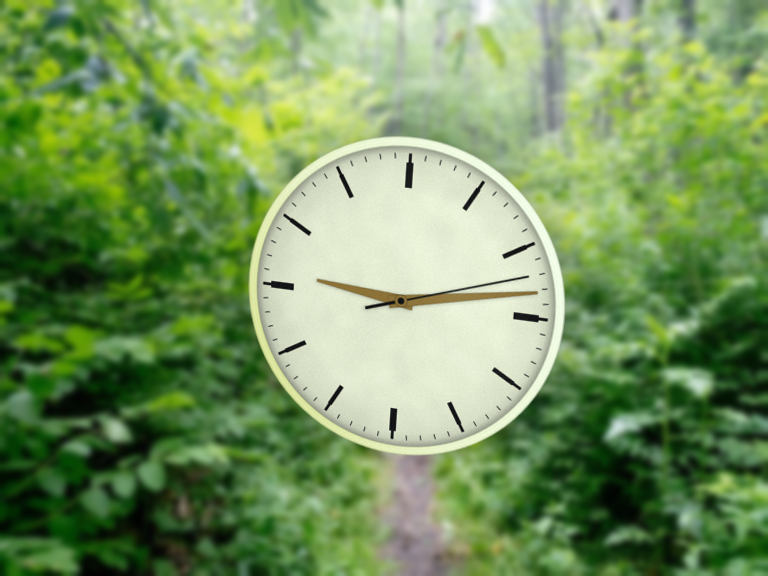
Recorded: **9:13:12**
